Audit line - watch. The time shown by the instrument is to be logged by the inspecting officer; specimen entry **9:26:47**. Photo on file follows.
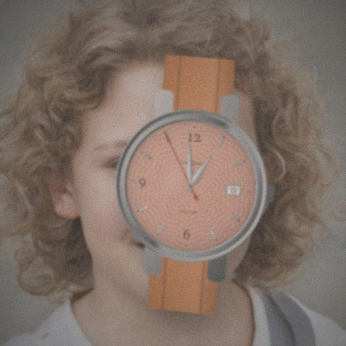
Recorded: **12:58:55**
